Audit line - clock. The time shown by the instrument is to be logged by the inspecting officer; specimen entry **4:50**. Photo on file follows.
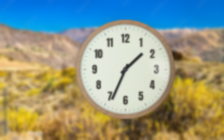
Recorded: **1:34**
